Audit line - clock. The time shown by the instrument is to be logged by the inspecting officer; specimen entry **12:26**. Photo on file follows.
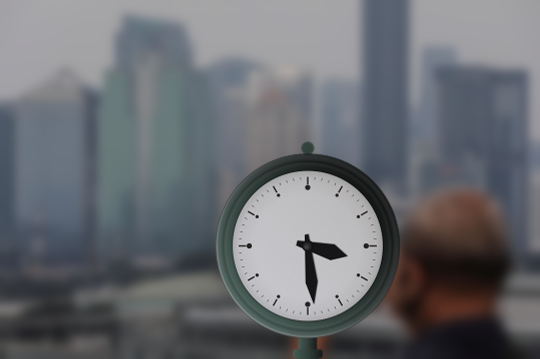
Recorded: **3:29**
